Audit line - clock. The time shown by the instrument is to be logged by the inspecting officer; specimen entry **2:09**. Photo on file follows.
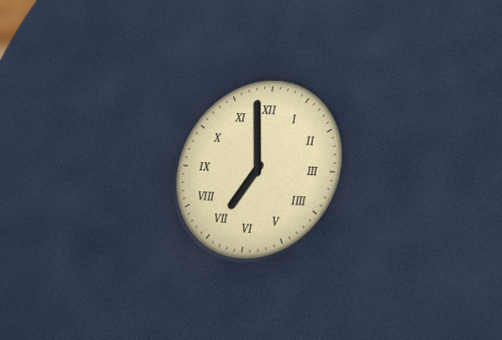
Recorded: **6:58**
